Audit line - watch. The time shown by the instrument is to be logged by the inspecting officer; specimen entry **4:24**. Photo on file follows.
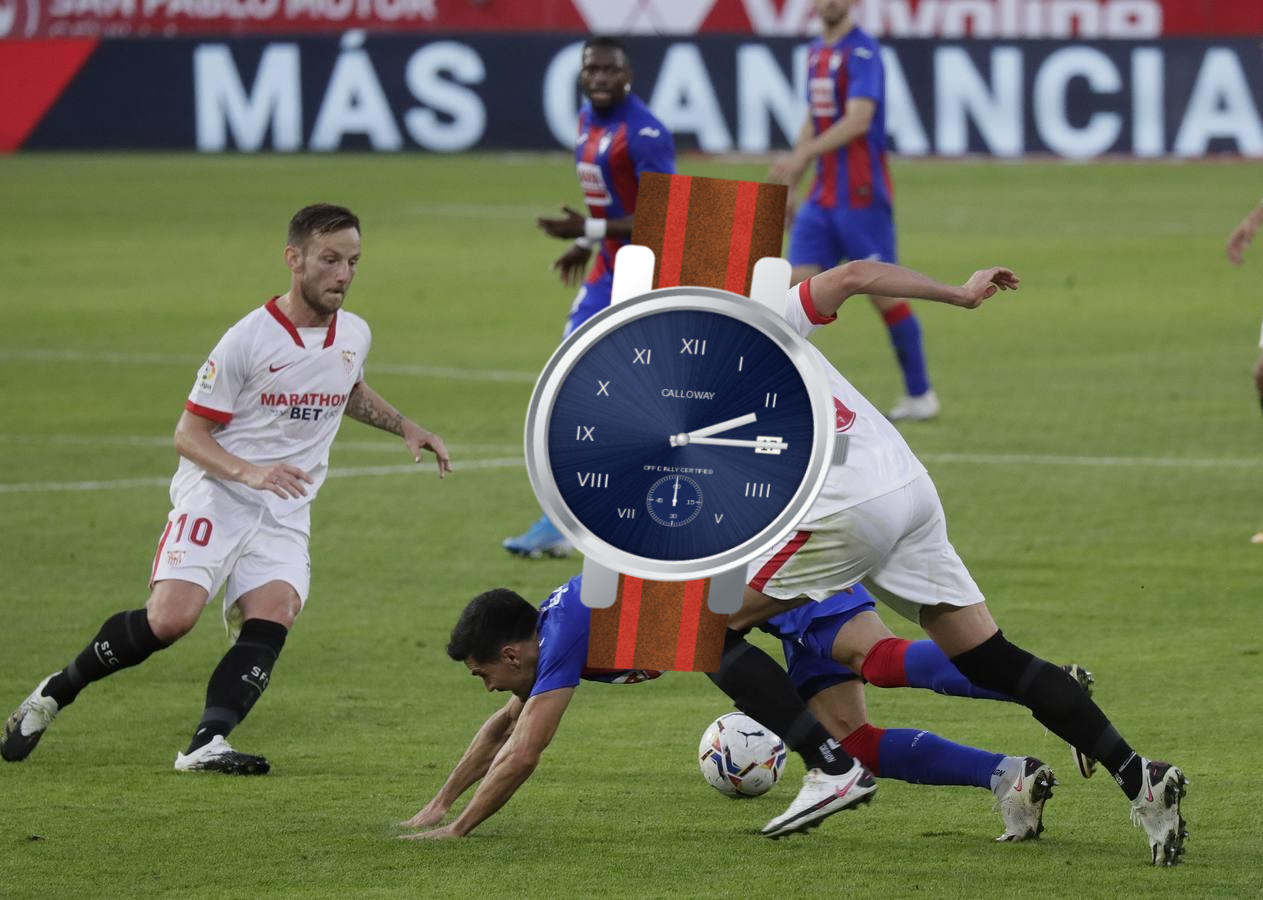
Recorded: **2:15**
